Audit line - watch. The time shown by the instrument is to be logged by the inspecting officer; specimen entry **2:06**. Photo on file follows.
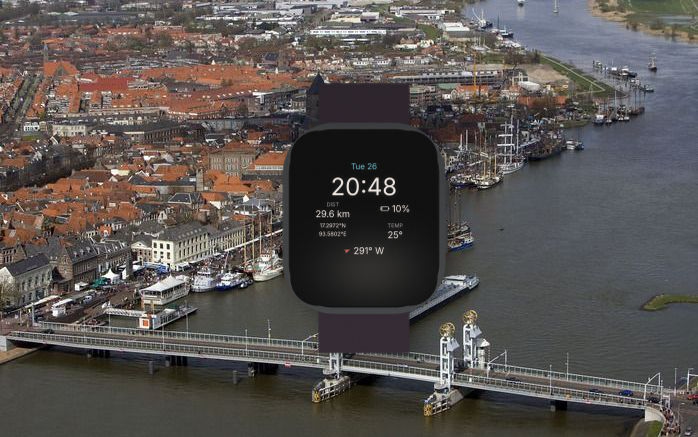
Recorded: **20:48**
